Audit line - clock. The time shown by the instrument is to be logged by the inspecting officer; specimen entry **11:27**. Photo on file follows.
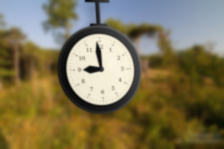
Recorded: **8:59**
